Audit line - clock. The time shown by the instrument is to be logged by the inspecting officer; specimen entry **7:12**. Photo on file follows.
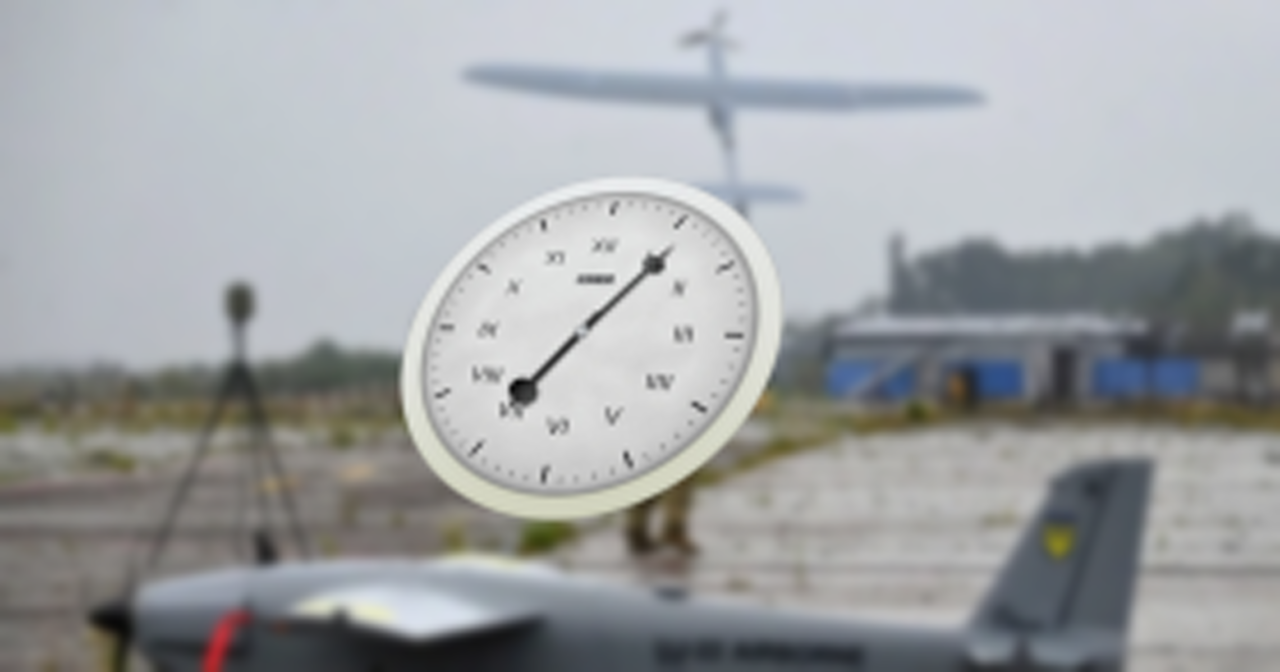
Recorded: **7:06**
